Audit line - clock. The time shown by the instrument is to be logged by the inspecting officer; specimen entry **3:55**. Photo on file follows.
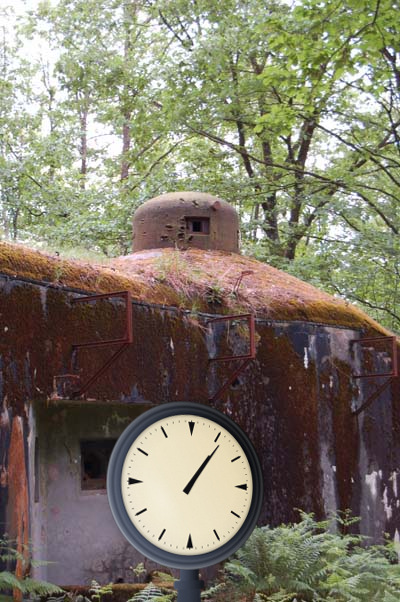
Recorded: **1:06**
